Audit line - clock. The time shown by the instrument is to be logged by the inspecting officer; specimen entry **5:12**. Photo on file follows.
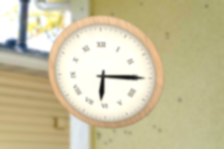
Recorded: **6:15**
